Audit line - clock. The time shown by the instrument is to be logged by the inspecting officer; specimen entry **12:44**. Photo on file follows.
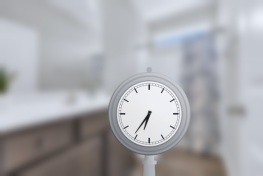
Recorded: **6:36**
